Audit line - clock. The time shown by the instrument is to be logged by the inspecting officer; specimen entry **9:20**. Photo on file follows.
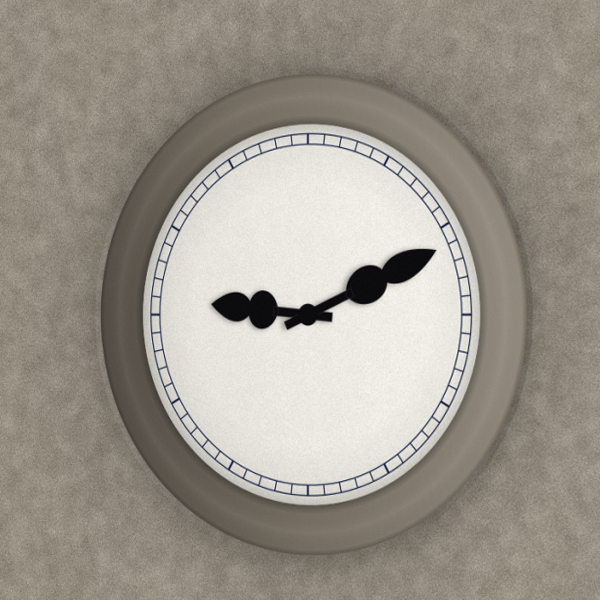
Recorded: **9:11**
